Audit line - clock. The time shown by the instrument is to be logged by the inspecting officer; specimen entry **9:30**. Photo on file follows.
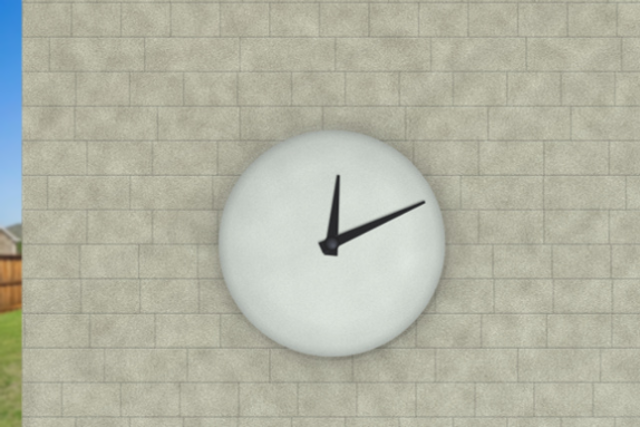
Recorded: **12:11**
